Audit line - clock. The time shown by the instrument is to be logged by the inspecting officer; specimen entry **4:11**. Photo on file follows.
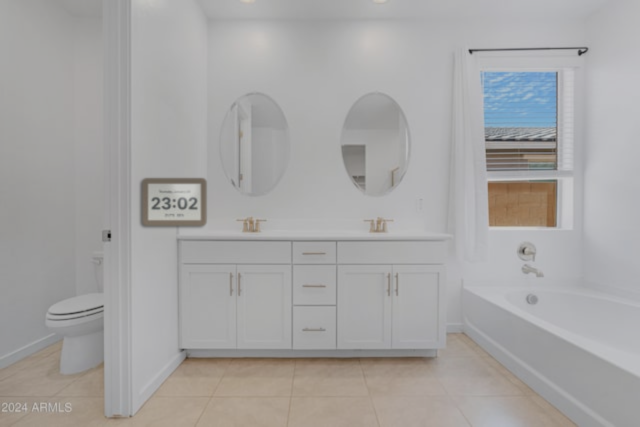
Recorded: **23:02**
